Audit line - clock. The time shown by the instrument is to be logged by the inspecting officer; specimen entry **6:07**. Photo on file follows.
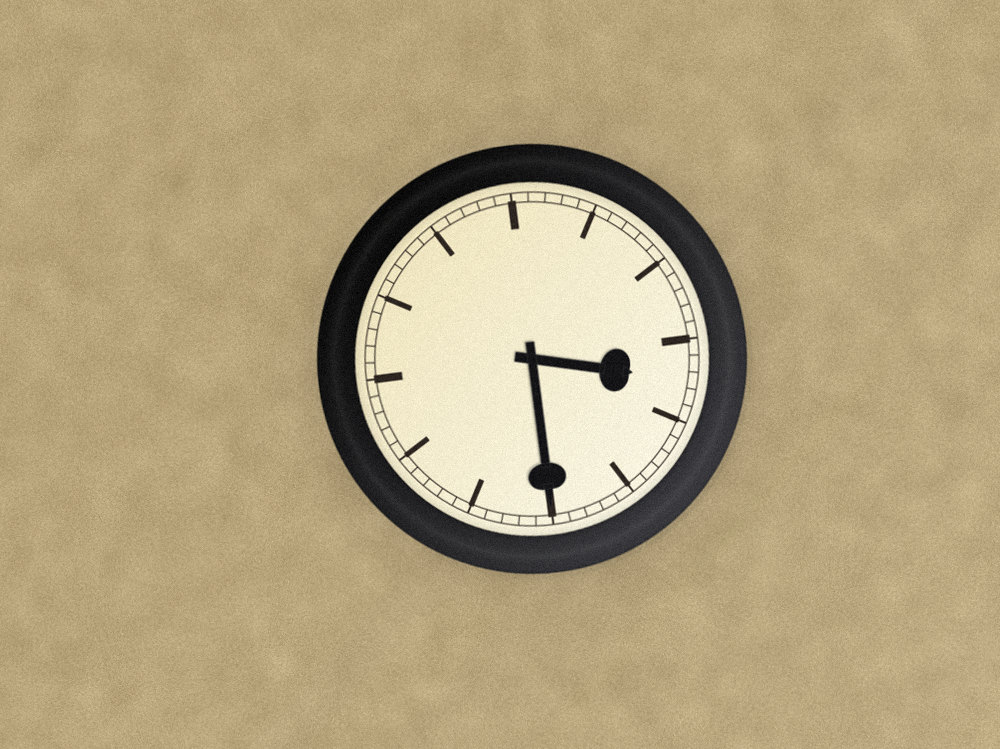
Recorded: **3:30**
